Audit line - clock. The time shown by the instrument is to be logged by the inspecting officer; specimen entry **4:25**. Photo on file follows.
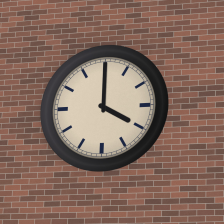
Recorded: **4:00**
